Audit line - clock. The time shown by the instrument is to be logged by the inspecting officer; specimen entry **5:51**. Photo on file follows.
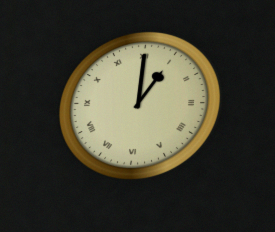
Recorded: **1:00**
